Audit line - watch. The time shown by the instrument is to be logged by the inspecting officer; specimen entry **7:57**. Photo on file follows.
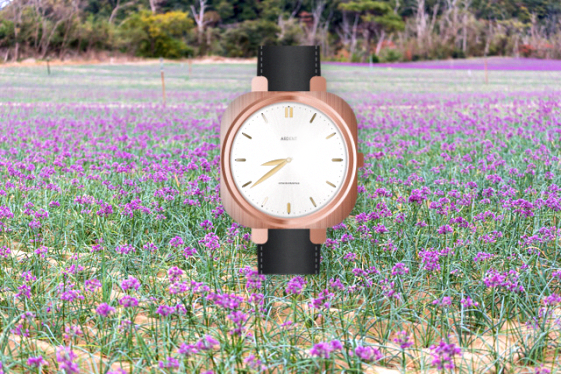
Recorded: **8:39**
